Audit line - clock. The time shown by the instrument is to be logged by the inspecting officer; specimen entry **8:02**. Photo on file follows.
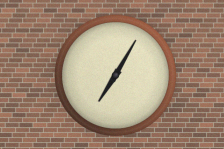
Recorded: **7:05**
